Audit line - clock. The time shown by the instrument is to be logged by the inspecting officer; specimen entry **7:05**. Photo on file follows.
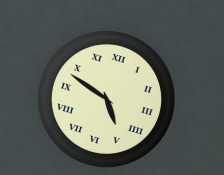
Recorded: **4:48**
